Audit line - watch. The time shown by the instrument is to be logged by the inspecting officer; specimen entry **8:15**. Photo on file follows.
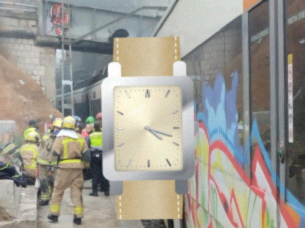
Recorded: **4:18**
